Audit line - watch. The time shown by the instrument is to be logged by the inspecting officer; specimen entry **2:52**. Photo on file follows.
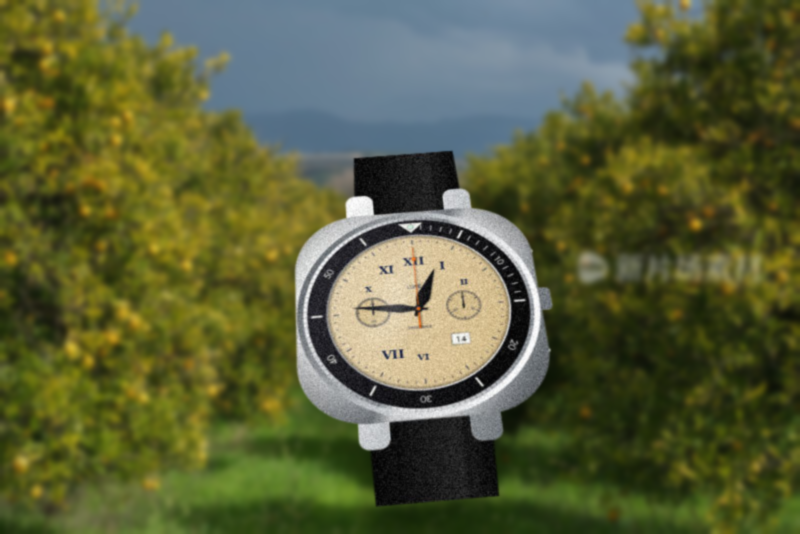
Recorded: **12:46**
